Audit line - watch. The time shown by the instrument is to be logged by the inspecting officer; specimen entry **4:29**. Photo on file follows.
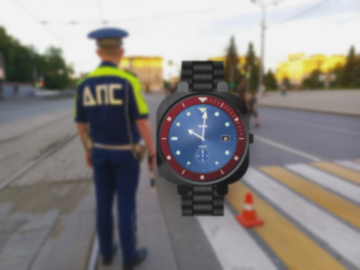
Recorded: **10:01**
